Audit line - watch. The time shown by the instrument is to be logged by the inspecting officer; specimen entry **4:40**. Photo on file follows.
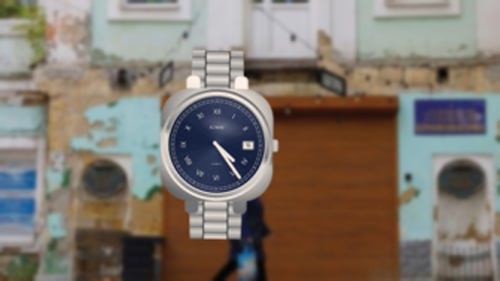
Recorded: **4:24**
